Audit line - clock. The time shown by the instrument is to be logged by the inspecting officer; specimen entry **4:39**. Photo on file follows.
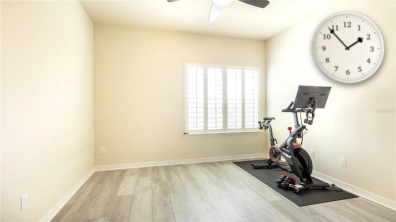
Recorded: **1:53**
